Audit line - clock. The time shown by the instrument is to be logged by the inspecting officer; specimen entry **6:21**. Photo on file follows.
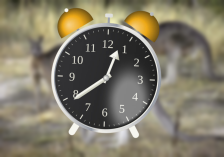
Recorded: **12:39**
